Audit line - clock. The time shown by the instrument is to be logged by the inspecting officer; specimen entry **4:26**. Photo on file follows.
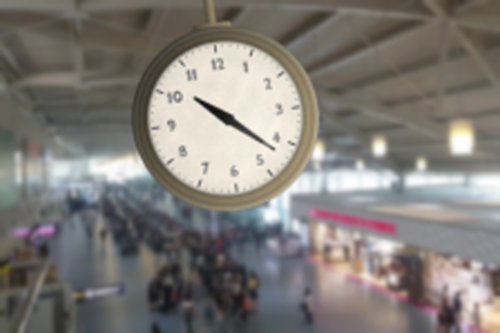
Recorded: **10:22**
